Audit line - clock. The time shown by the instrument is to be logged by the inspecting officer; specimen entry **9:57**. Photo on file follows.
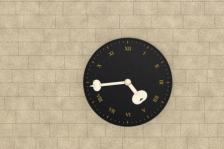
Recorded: **4:44**
